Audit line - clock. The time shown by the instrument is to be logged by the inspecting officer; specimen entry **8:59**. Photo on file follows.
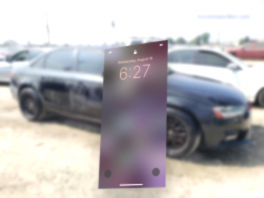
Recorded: **6:27**
